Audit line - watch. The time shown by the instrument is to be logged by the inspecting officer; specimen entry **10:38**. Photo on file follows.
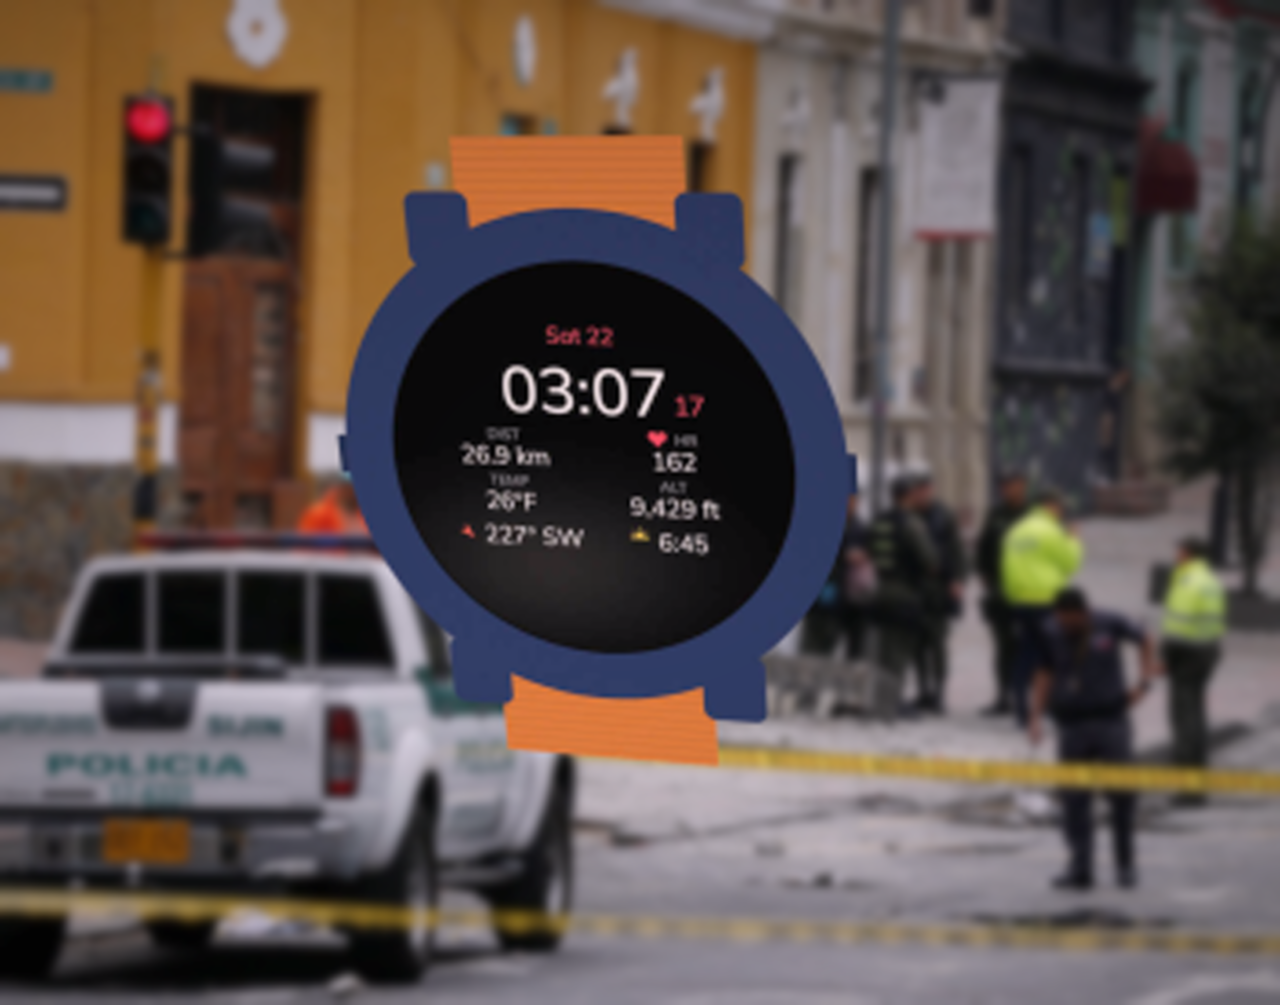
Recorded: **3:07**
